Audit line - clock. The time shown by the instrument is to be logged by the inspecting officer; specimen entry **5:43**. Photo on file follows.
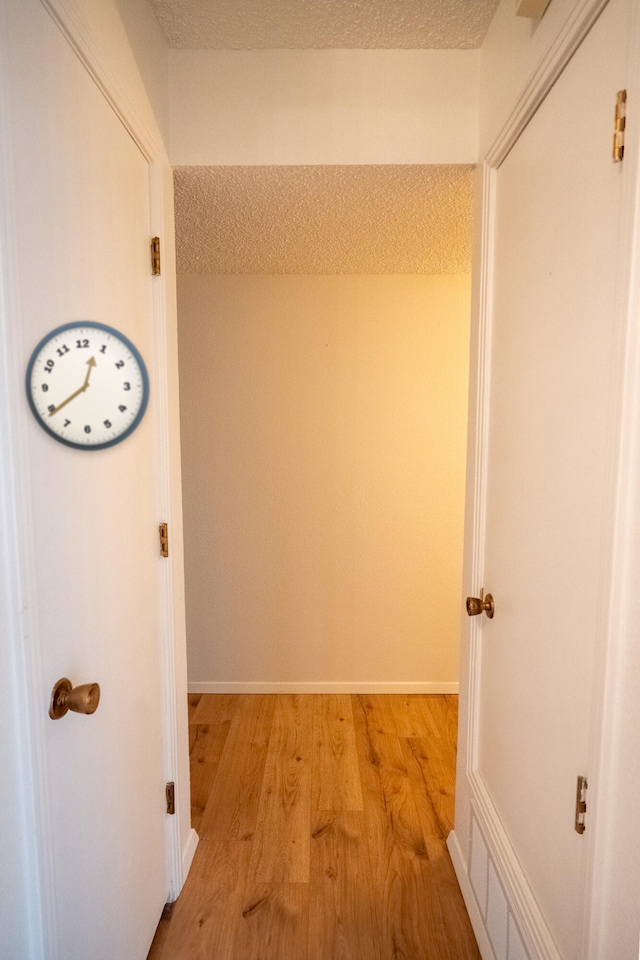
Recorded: **12:39**
